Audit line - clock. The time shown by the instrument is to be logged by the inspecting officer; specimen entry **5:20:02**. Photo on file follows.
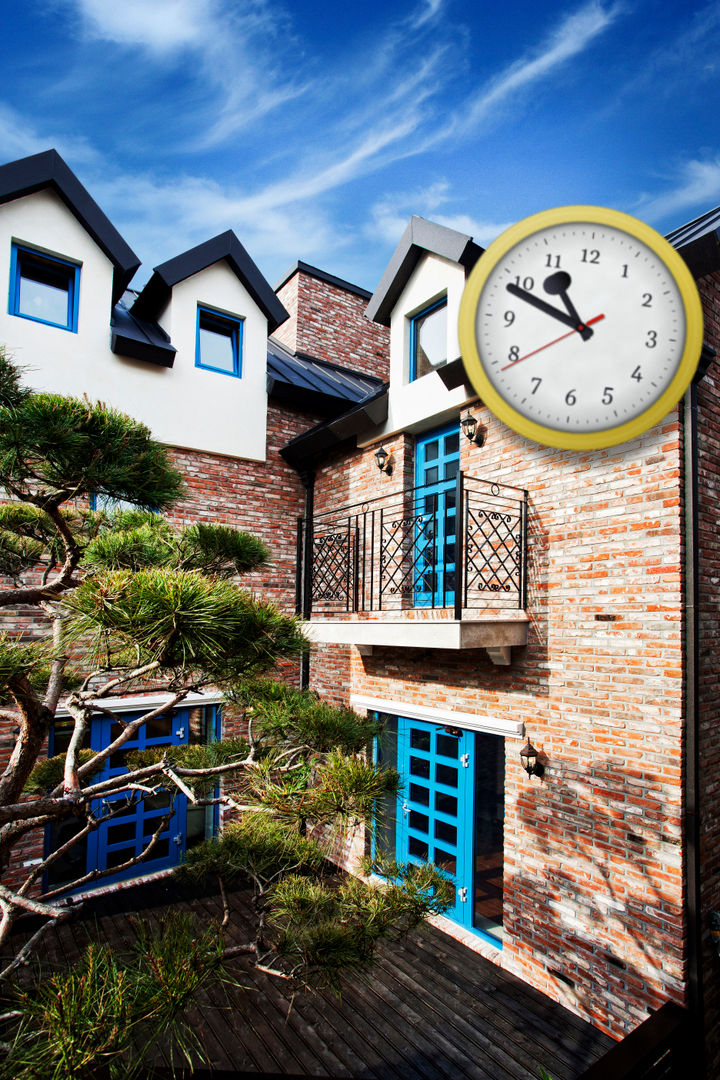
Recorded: **10:48:39**
